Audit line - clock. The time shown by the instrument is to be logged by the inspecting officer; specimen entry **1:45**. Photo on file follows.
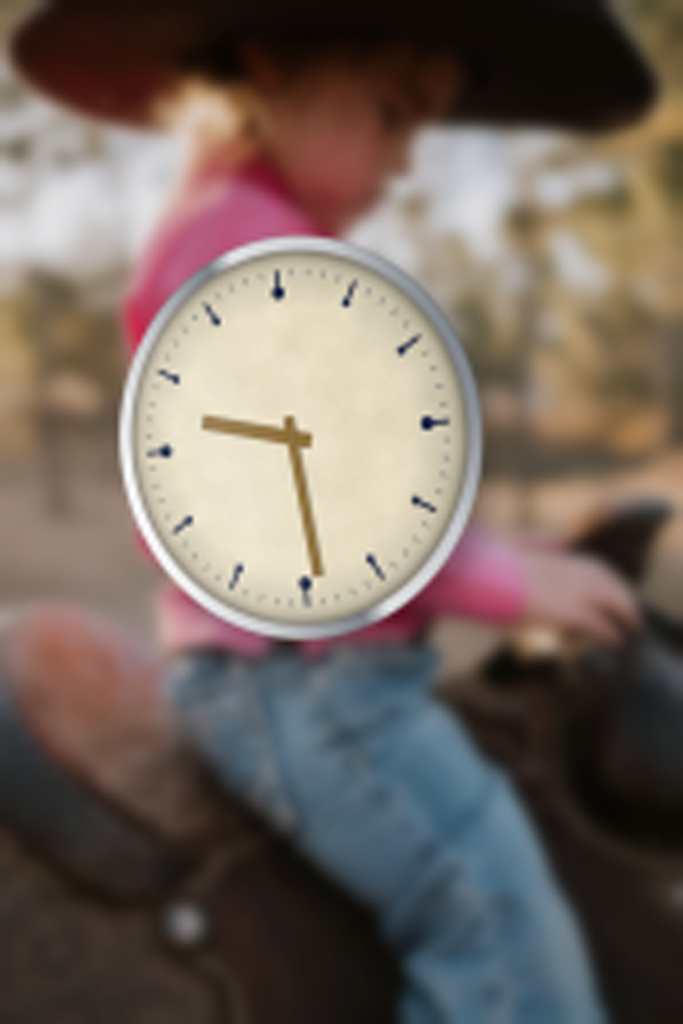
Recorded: **9:29**
